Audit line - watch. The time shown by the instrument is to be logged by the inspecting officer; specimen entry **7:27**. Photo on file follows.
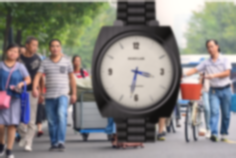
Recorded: **3:32**
